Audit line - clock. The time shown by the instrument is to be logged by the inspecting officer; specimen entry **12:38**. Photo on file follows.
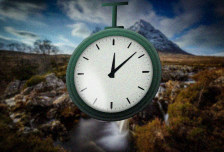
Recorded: **12:08**
